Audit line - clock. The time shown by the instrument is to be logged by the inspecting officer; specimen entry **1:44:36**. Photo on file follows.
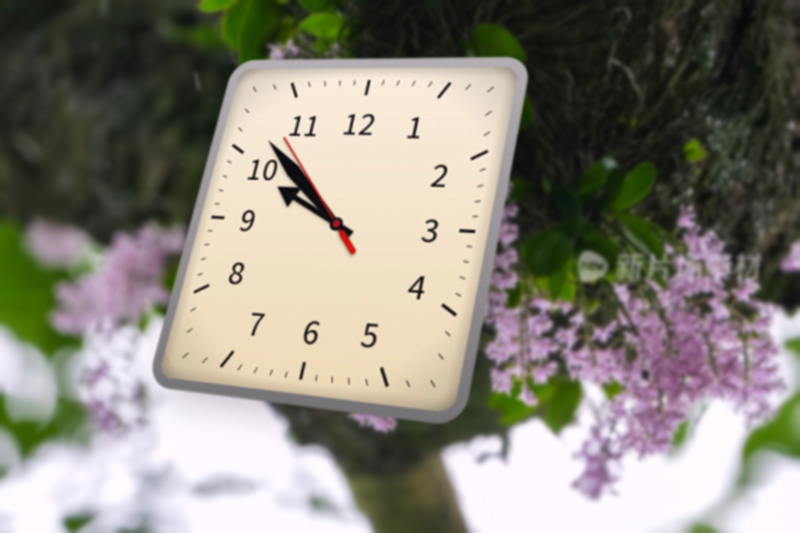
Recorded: **9:51:53**
